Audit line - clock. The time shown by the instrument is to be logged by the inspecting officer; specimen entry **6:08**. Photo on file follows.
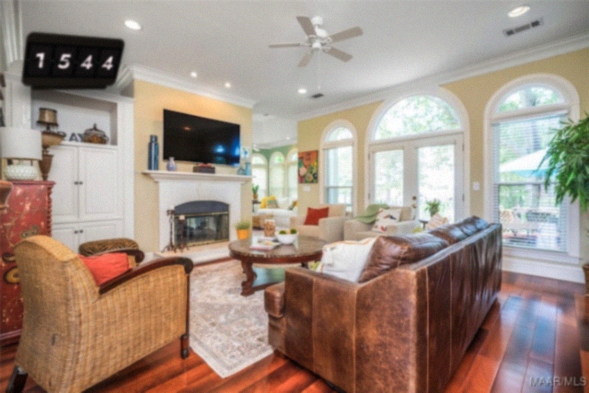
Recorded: **15:44**
